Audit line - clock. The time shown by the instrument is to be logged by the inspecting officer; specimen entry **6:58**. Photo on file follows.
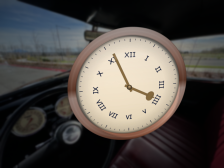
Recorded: **3:56**
